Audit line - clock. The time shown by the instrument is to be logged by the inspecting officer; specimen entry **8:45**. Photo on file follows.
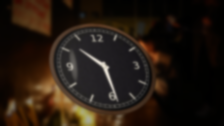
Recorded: **10:29**
